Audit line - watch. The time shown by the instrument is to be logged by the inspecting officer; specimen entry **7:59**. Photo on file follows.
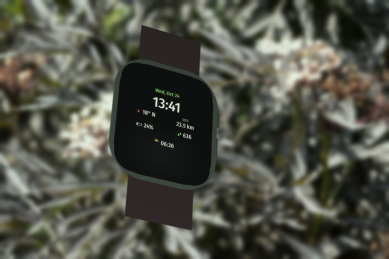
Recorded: **13:41**
